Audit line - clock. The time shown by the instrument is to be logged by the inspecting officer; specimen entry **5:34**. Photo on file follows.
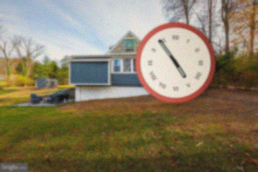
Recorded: **4:54**
